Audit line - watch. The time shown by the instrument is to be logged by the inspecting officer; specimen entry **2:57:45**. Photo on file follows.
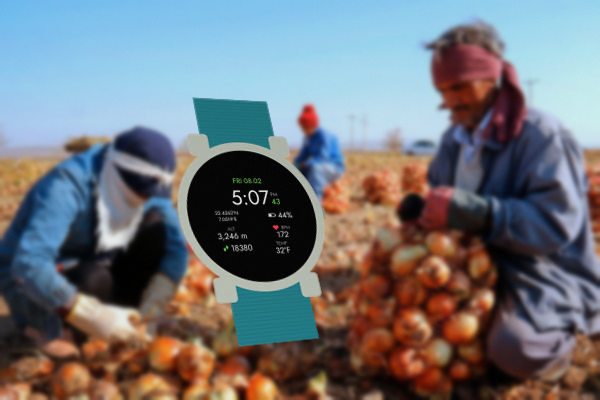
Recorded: **5:07:43**
